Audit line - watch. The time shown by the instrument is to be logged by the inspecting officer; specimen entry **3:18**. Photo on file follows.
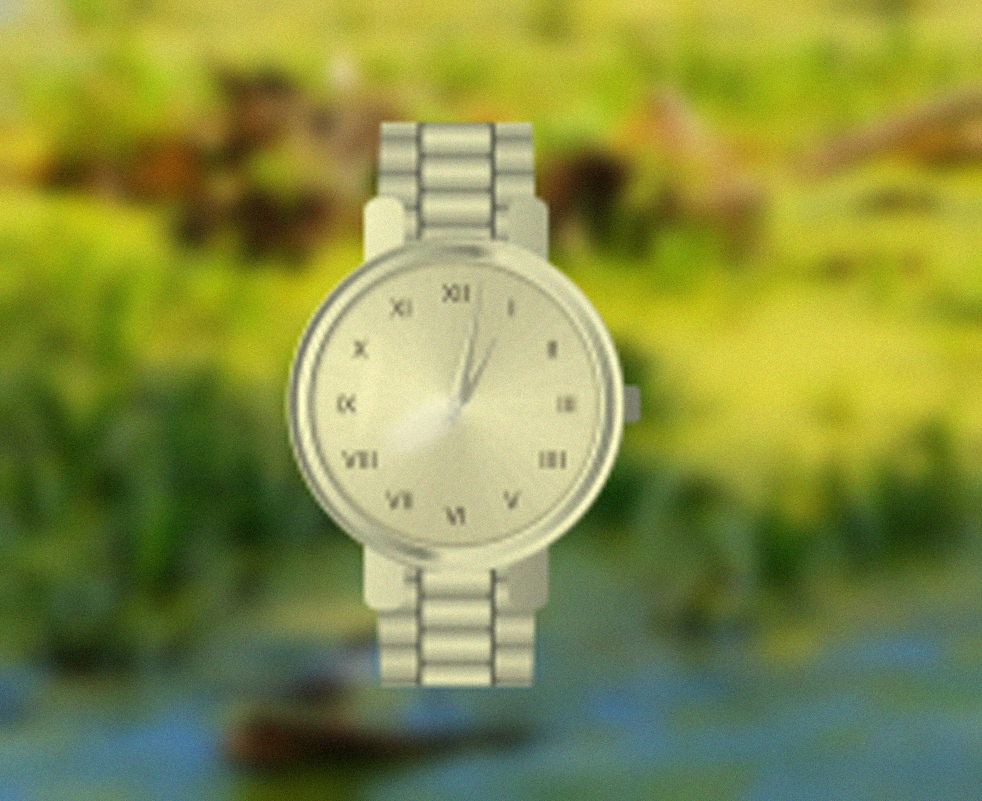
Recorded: **1:02**
